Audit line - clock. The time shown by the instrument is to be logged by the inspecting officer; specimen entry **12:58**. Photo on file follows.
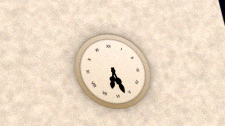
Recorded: **6:27**
